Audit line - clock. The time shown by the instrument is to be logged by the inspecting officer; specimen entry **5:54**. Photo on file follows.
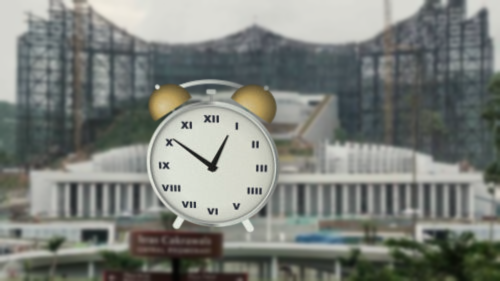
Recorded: **12:51**
